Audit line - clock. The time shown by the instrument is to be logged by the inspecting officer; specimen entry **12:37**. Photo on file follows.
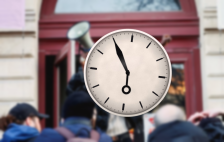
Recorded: **5:55**
